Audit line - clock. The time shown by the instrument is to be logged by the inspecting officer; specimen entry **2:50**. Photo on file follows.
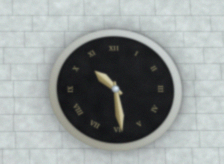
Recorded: **10:29**
